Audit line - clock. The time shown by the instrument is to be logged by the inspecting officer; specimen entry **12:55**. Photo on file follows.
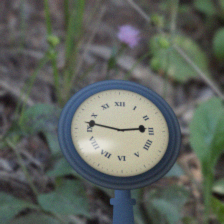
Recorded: **2:47**
